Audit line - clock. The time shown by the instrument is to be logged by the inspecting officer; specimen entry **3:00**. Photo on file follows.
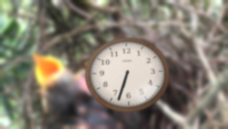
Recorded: **6:33**
